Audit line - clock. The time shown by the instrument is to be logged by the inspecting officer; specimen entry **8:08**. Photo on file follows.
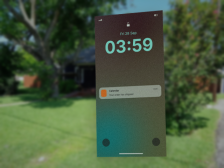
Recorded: **3:59**
